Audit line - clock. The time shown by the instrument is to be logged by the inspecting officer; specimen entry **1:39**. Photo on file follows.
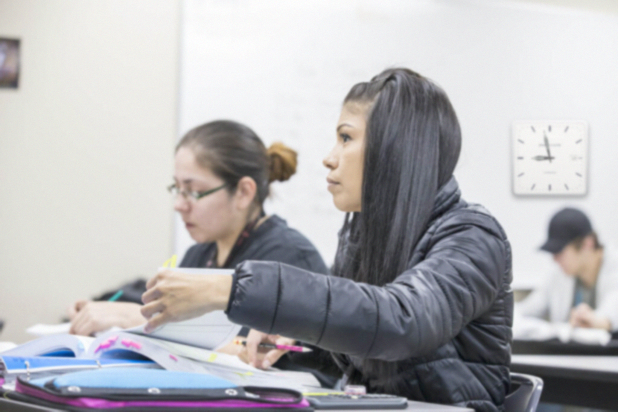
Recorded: **8:58**
